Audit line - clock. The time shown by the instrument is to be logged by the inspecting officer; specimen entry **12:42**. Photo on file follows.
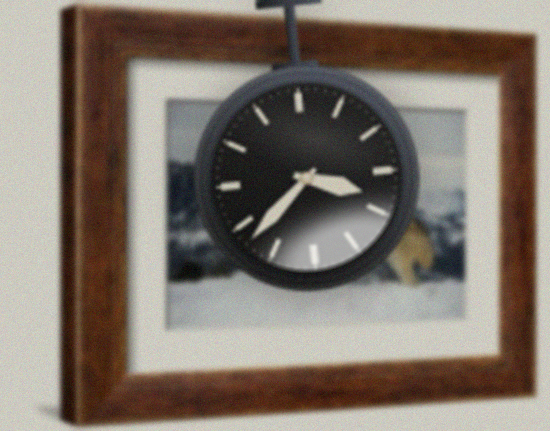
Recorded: **3:38**
